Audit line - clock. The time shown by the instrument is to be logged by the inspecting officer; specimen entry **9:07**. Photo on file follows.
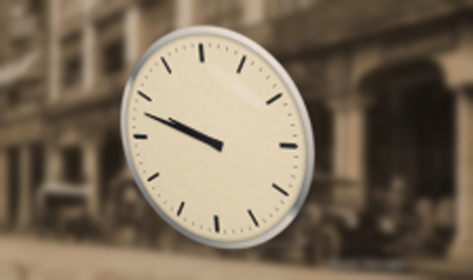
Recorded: **9:48**
